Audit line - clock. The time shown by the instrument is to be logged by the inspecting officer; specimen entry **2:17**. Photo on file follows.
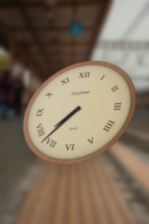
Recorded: **7:37**
